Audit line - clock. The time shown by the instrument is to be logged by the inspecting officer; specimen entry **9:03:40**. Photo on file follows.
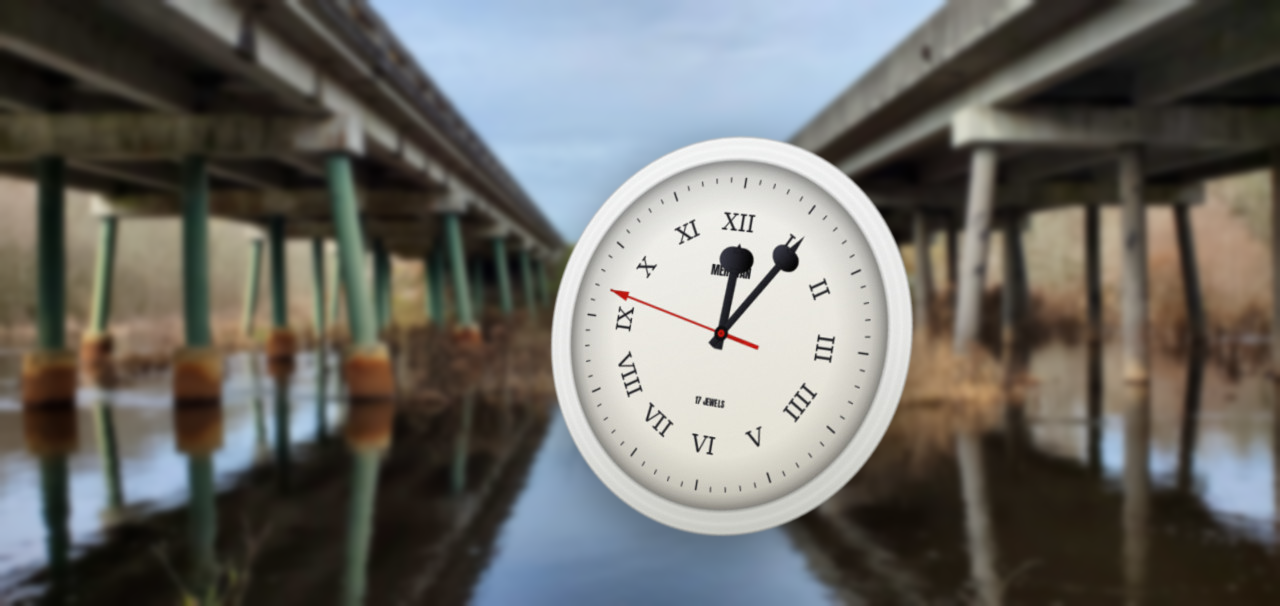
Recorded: **12:05:47**
